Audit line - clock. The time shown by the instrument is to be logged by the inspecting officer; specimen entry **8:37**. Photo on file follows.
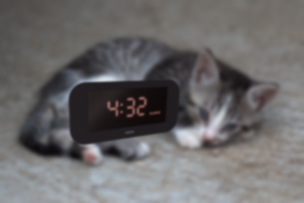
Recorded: **4:32**
